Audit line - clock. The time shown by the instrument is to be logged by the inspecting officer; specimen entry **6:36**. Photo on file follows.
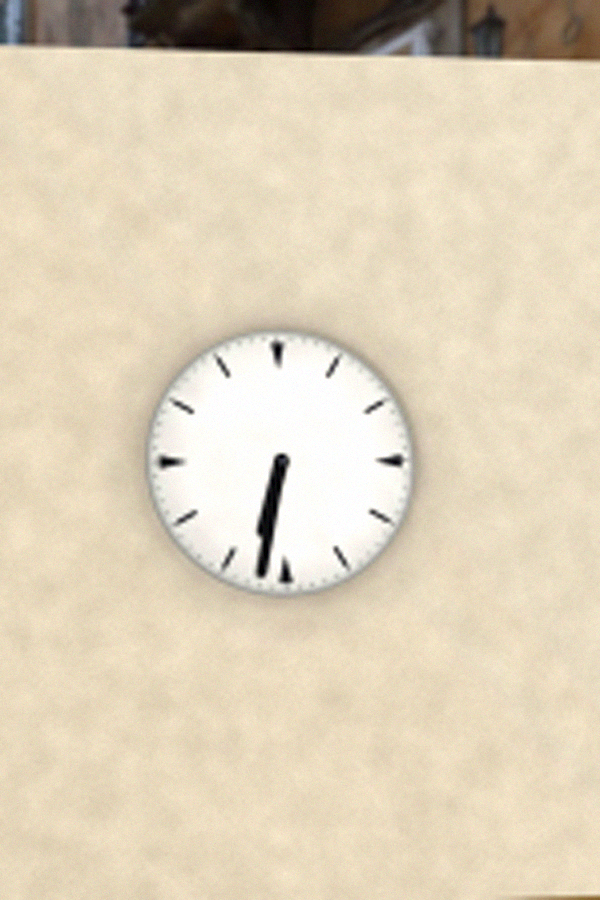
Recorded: **6:32**
